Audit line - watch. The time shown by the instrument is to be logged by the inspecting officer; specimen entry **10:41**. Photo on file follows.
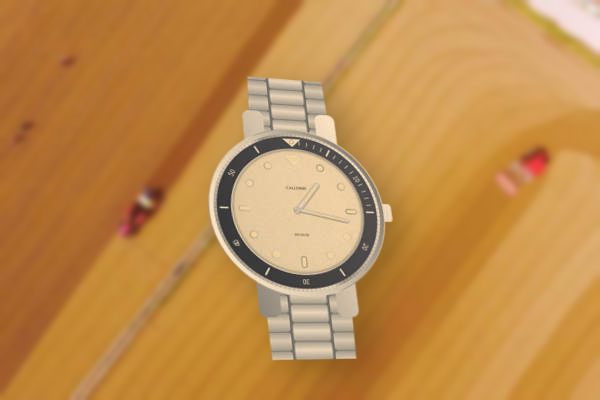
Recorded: **1:17**
